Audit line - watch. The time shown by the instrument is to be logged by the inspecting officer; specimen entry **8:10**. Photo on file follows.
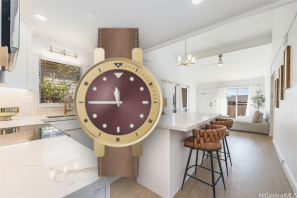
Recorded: **11:45**
